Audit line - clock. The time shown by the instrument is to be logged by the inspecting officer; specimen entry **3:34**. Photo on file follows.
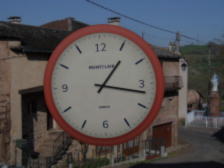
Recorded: **1:17**
